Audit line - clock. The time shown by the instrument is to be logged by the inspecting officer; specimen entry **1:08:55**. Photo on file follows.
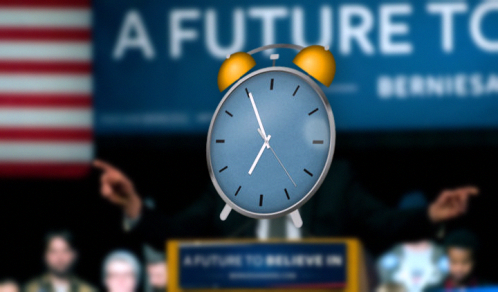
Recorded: **6:55:23**
